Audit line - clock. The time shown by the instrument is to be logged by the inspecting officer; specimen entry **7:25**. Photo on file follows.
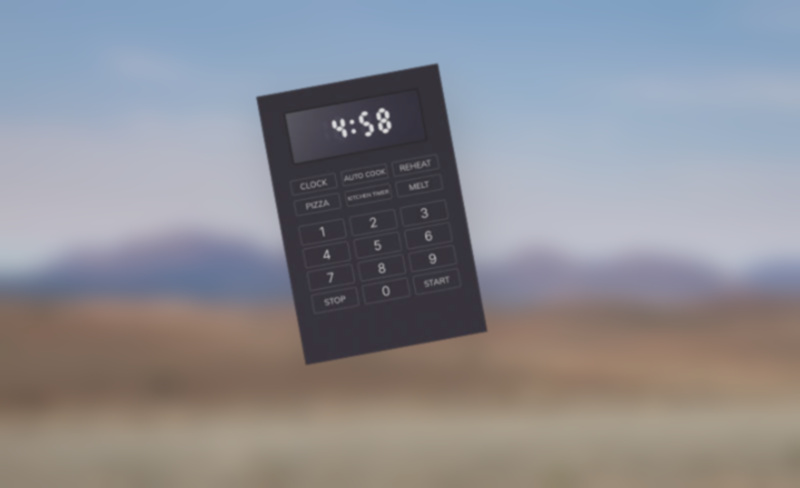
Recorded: **4:58**
